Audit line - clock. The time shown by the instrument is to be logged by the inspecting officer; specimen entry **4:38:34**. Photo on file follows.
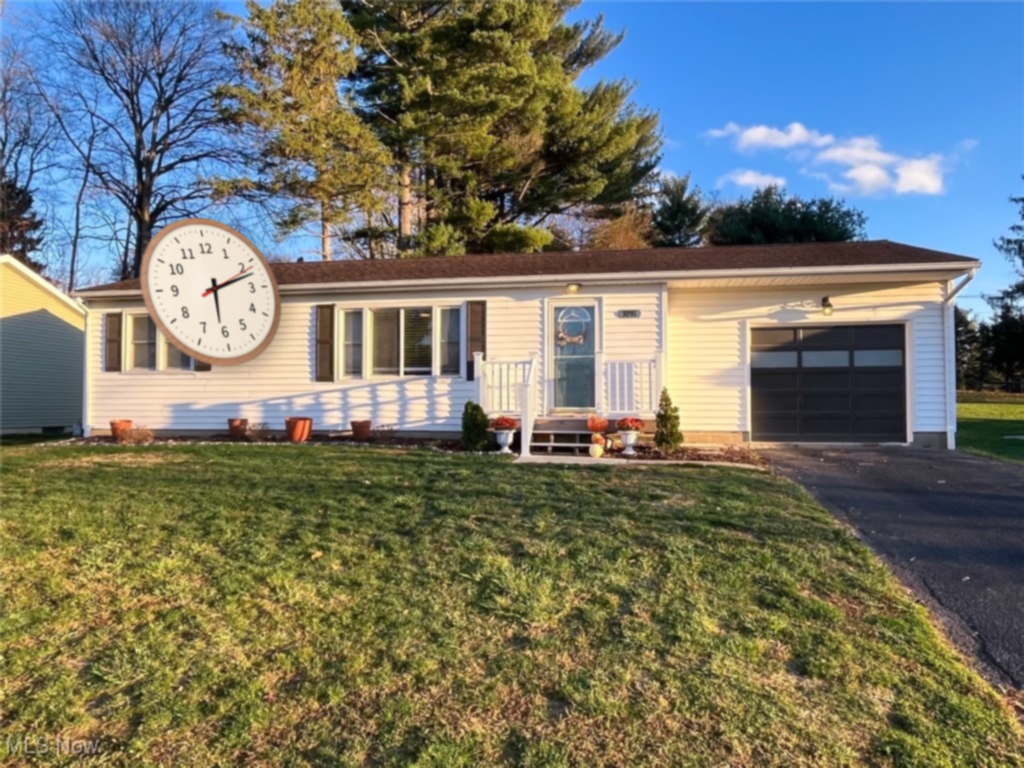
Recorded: **6:12:11**
